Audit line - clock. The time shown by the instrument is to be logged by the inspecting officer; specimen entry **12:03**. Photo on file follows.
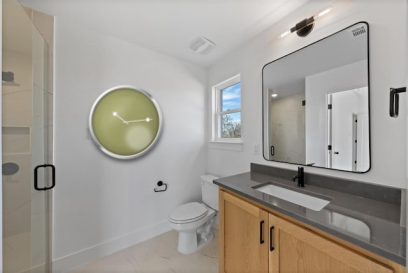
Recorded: **10:14**
